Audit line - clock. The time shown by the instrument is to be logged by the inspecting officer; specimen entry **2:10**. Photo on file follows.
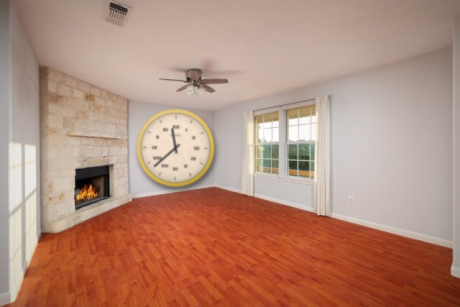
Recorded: **11:38**
